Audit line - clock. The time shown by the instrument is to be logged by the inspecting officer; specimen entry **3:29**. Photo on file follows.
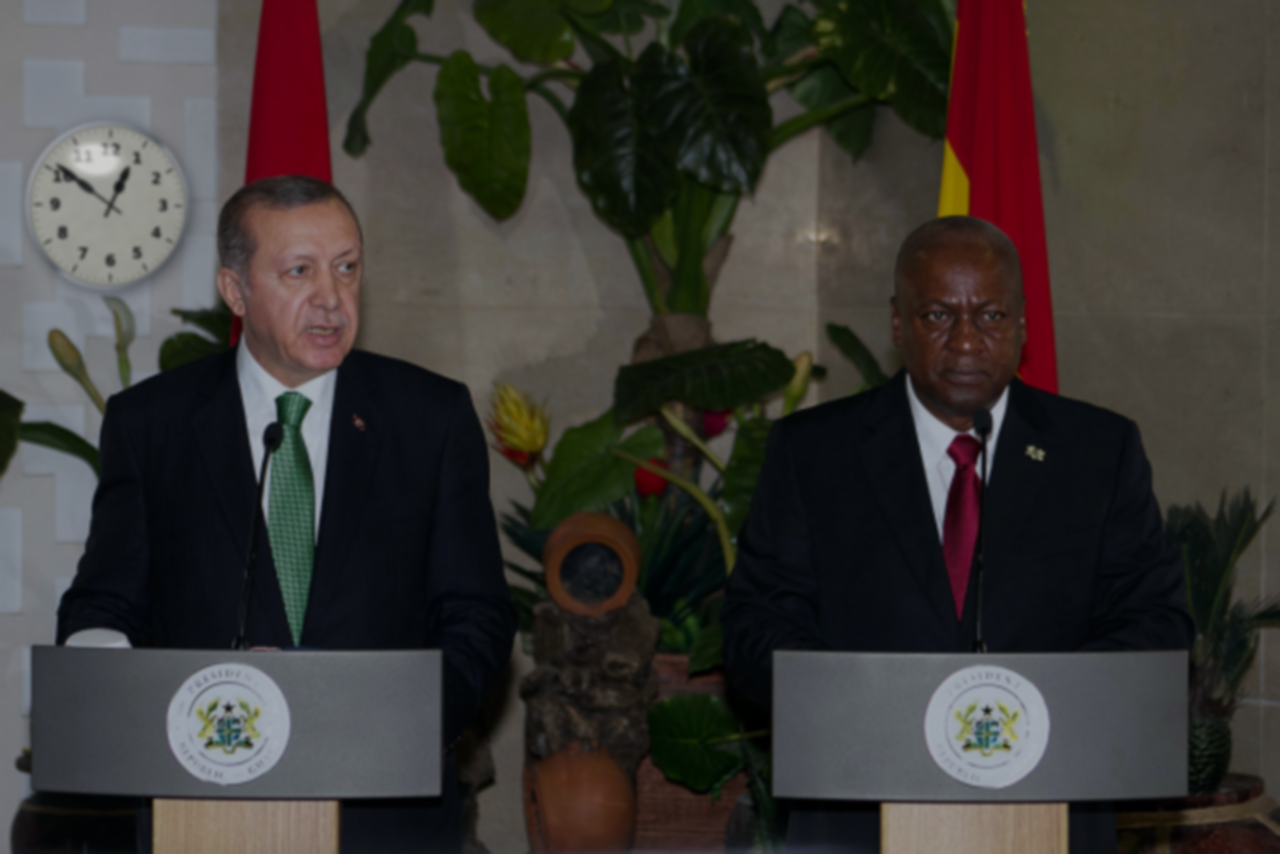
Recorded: **12:51**
